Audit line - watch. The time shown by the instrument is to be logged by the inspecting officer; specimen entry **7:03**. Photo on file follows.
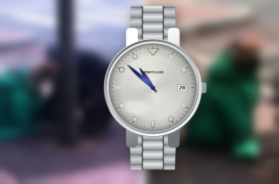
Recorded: **10:52**
